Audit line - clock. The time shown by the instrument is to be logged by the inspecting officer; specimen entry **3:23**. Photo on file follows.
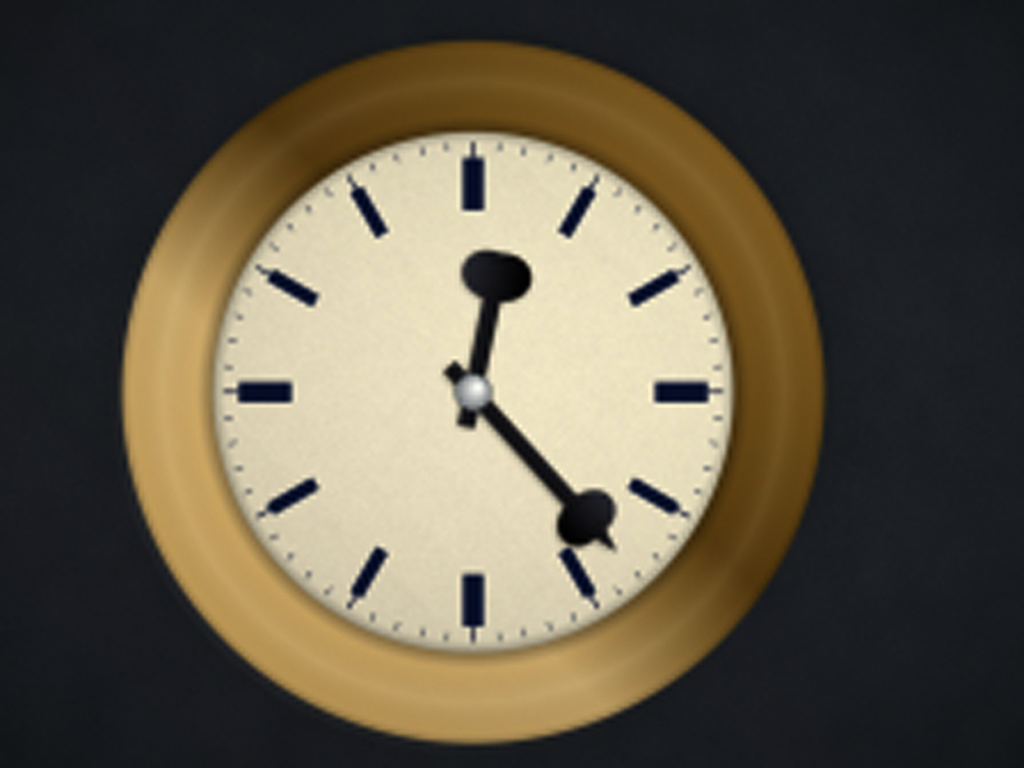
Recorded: **12:23**
